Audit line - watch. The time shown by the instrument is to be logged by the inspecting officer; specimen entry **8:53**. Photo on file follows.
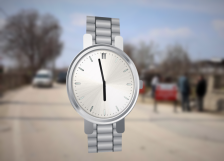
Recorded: **5:58**
